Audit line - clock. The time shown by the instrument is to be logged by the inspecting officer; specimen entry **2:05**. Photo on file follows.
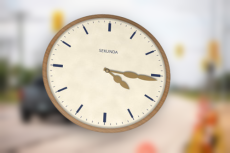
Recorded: **4:16**
